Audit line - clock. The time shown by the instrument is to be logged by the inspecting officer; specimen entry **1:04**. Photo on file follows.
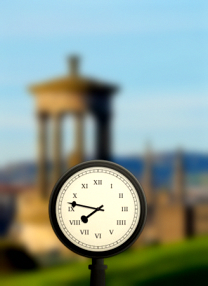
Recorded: **7:47**
